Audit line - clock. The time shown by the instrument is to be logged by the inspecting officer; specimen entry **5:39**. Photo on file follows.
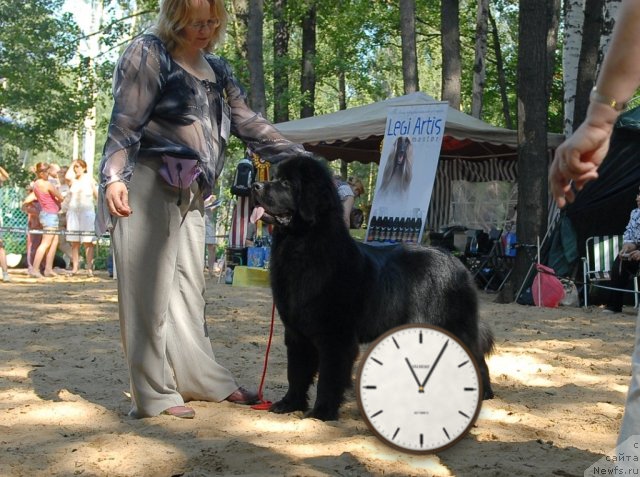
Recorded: **11:05**
